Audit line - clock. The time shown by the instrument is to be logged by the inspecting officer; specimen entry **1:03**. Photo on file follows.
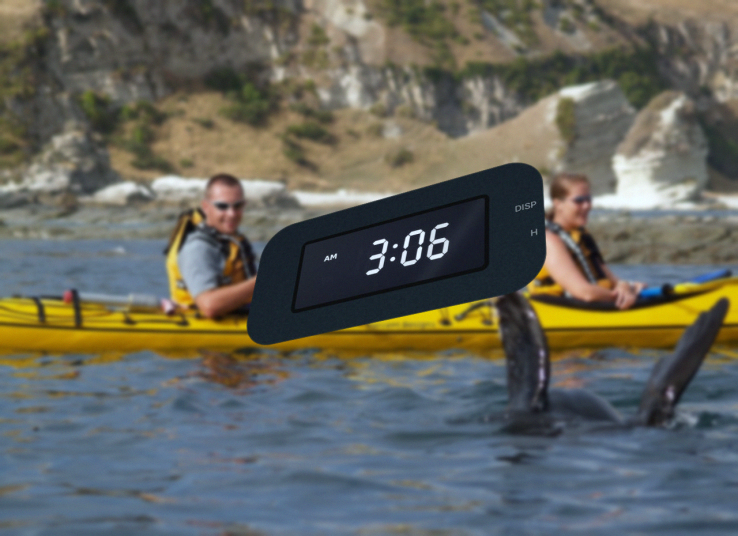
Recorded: **3:06**
